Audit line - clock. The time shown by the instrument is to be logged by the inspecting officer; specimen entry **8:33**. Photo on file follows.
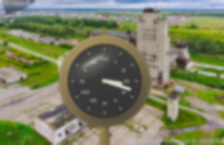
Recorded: **3:18**
